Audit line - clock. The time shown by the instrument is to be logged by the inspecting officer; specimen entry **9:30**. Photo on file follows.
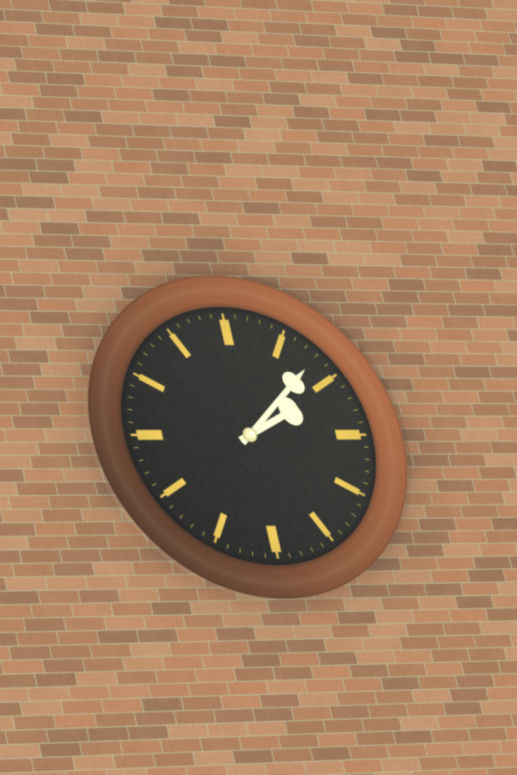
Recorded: **2:08**
